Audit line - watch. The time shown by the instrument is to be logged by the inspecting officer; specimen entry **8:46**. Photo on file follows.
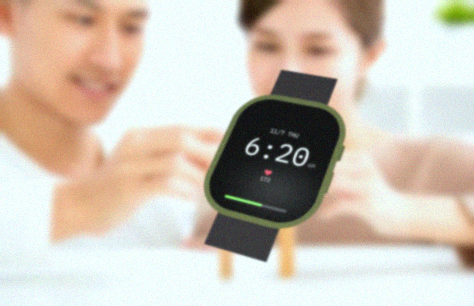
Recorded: **6:20**
